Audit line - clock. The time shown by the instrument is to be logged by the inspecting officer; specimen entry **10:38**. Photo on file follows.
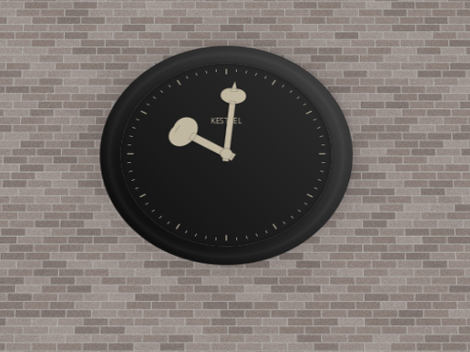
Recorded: **10:01**
